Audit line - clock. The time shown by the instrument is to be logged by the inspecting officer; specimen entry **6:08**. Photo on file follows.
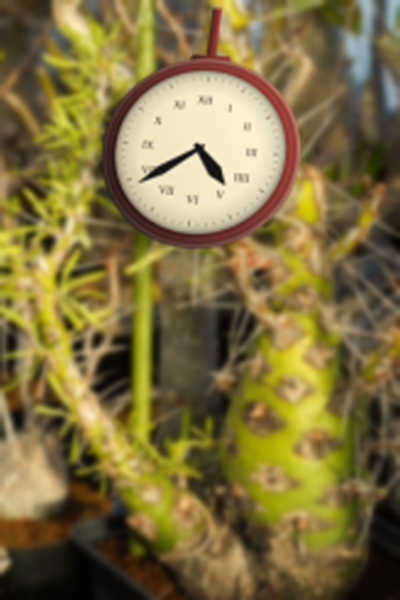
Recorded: **4:39**
